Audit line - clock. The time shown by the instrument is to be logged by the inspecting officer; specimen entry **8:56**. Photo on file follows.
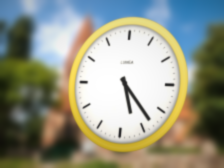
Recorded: **5:23**
